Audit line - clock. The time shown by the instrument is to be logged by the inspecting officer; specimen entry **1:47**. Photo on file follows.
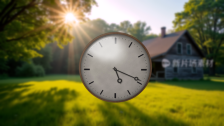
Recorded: **5:19**
